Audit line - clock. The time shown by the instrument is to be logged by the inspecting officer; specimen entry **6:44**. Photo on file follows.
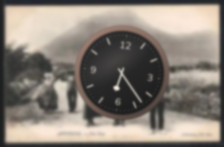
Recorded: **6:23**
